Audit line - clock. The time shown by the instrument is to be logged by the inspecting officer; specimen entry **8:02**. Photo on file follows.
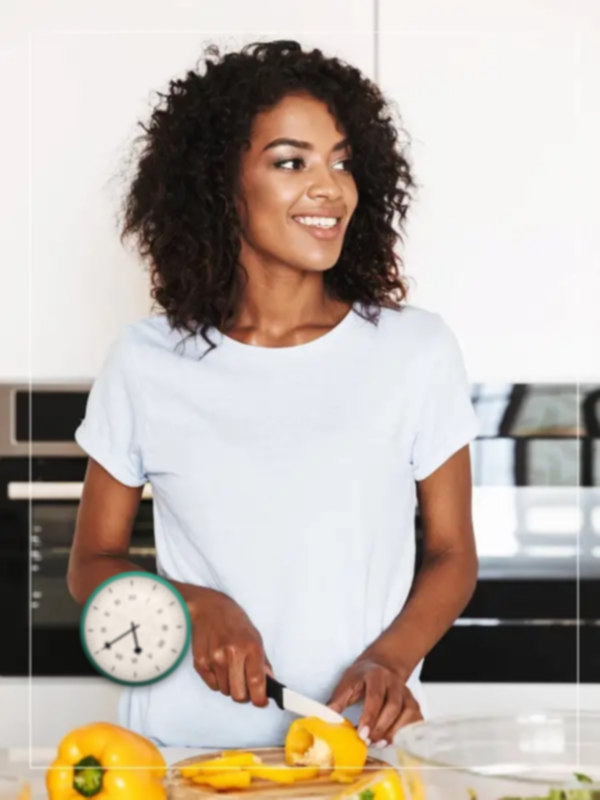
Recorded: **5:40**
